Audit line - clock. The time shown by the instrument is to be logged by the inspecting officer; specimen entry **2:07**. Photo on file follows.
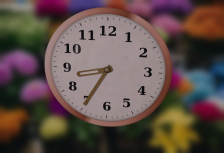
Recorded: **8:35**
